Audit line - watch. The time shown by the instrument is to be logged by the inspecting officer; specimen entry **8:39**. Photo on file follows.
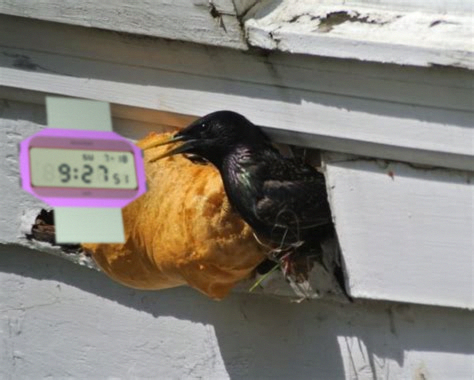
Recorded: **9:27**
